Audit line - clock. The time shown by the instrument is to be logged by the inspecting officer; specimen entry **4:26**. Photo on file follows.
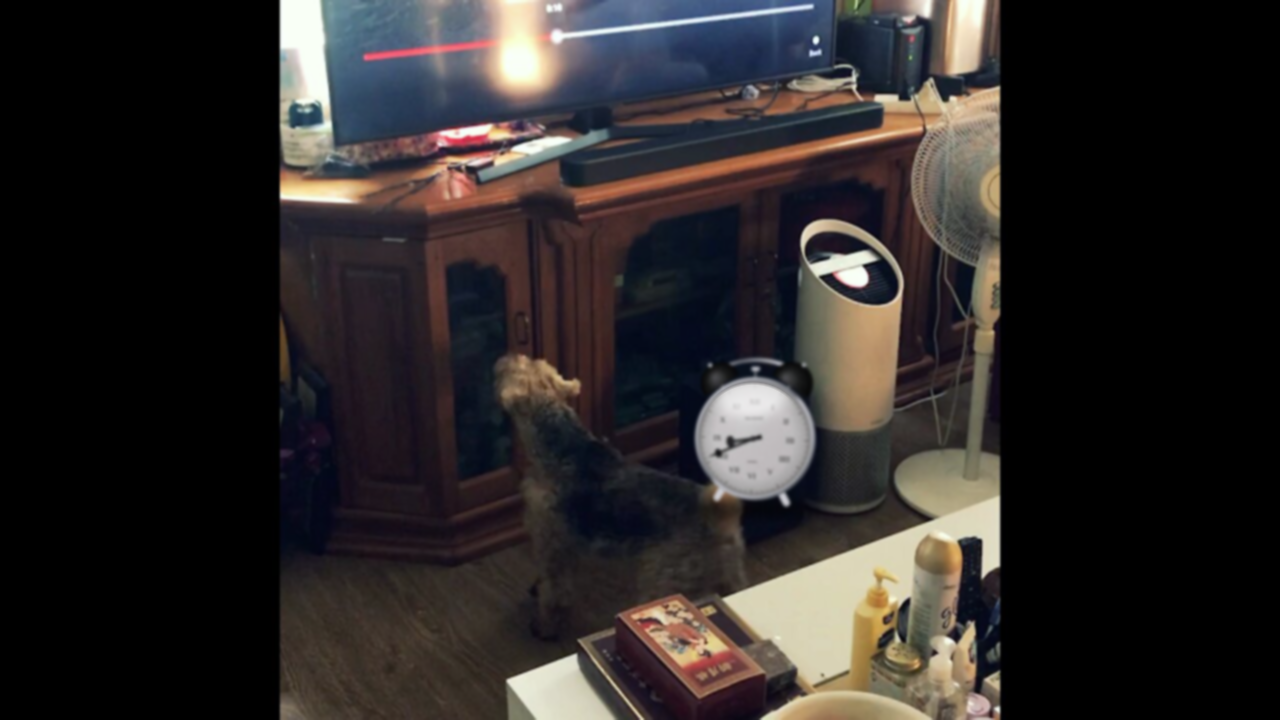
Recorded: **8:41**
